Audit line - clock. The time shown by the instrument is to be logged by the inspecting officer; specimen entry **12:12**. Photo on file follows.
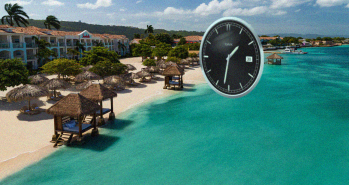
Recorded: **1:32**
